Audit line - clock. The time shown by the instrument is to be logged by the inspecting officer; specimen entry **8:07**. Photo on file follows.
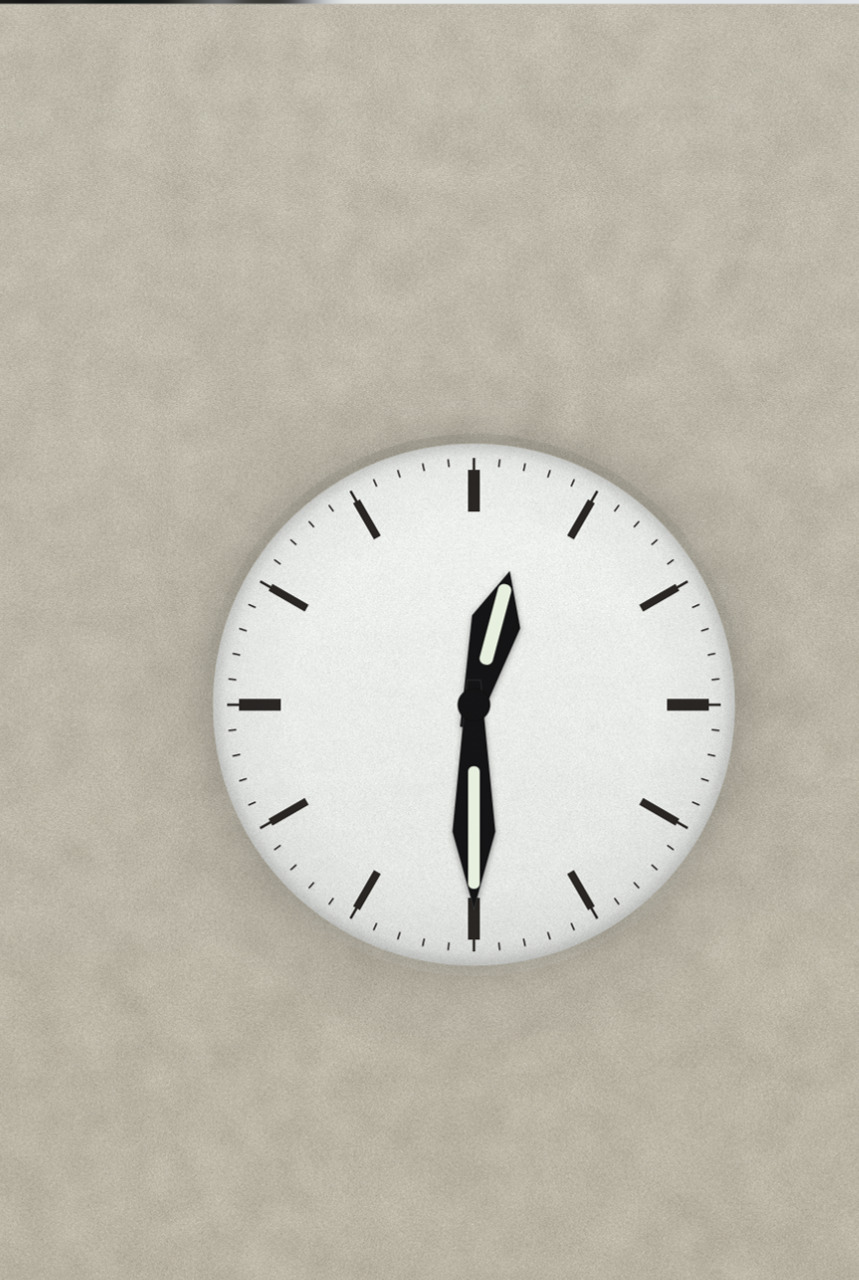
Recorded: **12:30**
